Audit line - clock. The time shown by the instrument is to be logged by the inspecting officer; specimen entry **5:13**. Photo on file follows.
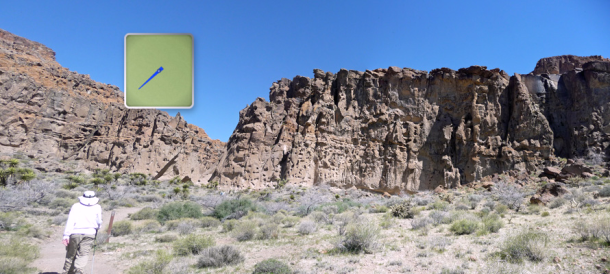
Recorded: **7:38**
